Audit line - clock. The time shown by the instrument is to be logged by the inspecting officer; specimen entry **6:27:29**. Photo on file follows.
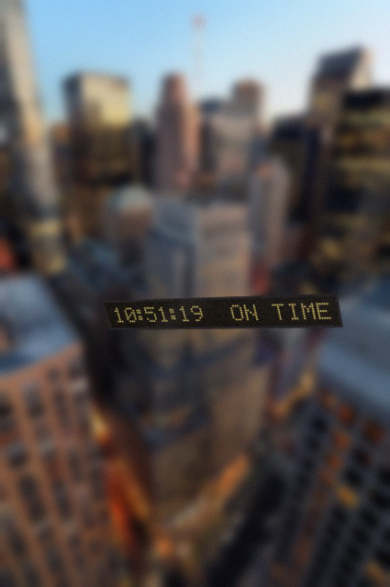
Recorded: **10:51:19**
